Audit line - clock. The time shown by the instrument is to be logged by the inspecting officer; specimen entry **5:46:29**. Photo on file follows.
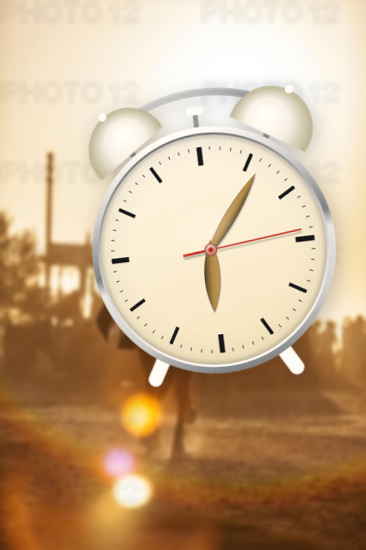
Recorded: **6:06:14**
